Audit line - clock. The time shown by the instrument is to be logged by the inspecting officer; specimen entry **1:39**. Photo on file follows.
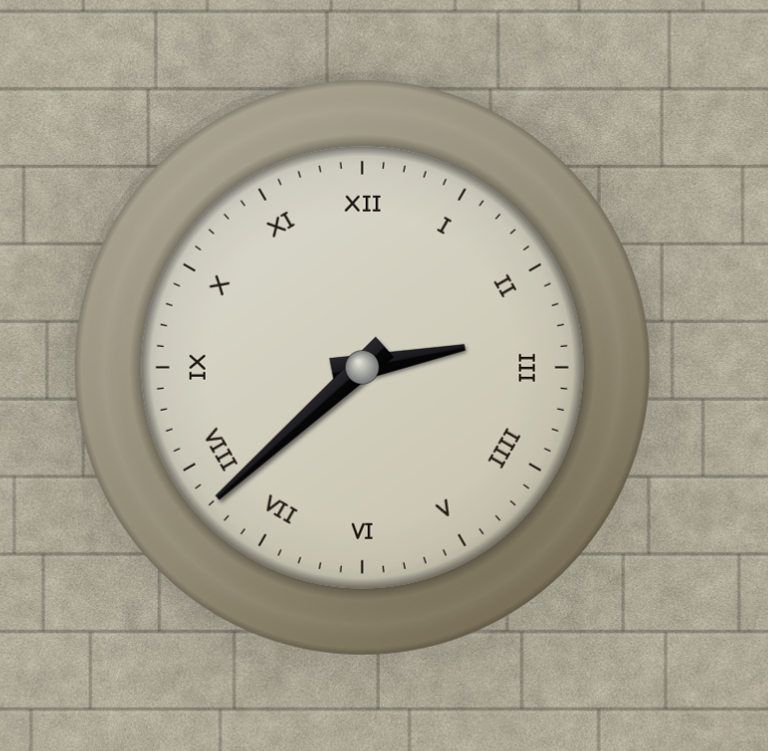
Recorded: **2:38**
